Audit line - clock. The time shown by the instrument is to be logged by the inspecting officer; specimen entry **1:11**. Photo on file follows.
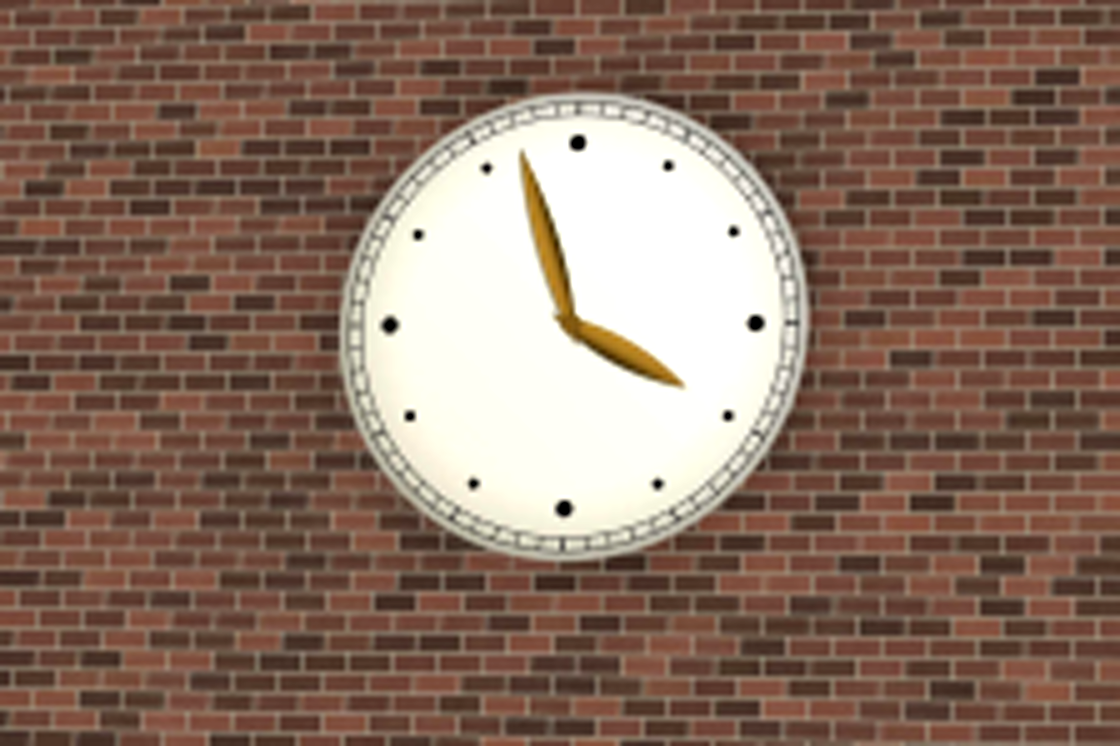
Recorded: **3:57**
